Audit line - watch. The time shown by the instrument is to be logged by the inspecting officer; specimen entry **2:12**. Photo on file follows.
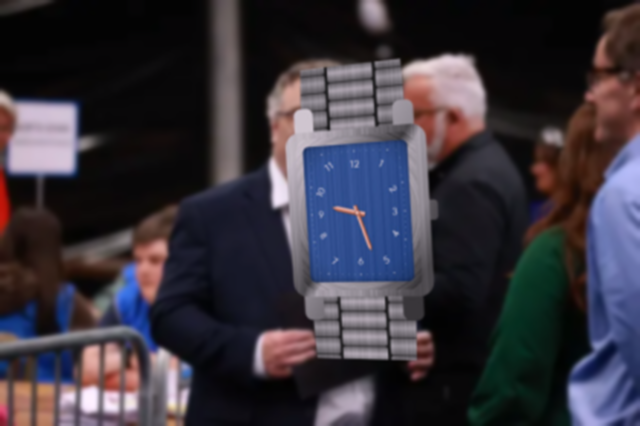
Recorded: **9:27**
